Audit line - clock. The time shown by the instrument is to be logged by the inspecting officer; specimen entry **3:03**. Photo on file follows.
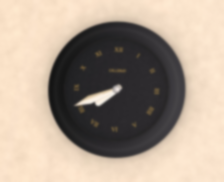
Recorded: **7:41**
